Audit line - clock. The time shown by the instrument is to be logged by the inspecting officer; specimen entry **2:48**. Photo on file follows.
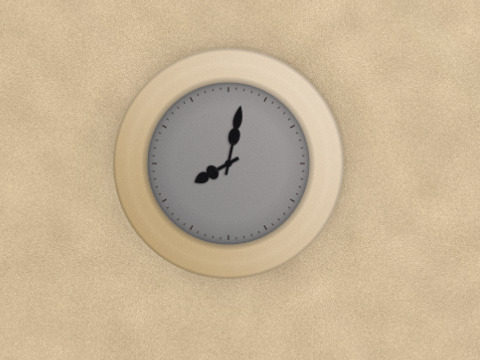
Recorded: **8:02**
